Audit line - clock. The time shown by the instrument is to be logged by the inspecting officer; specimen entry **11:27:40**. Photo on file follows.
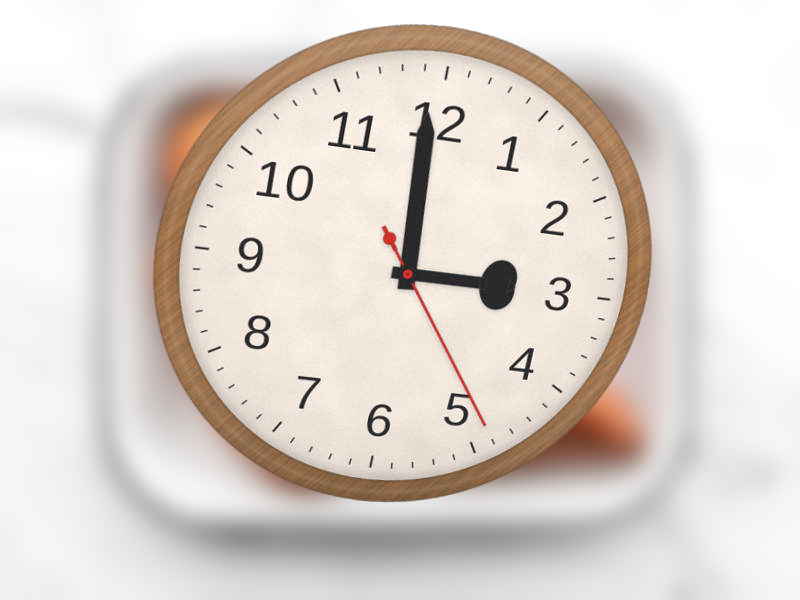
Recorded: **2:59:24**
